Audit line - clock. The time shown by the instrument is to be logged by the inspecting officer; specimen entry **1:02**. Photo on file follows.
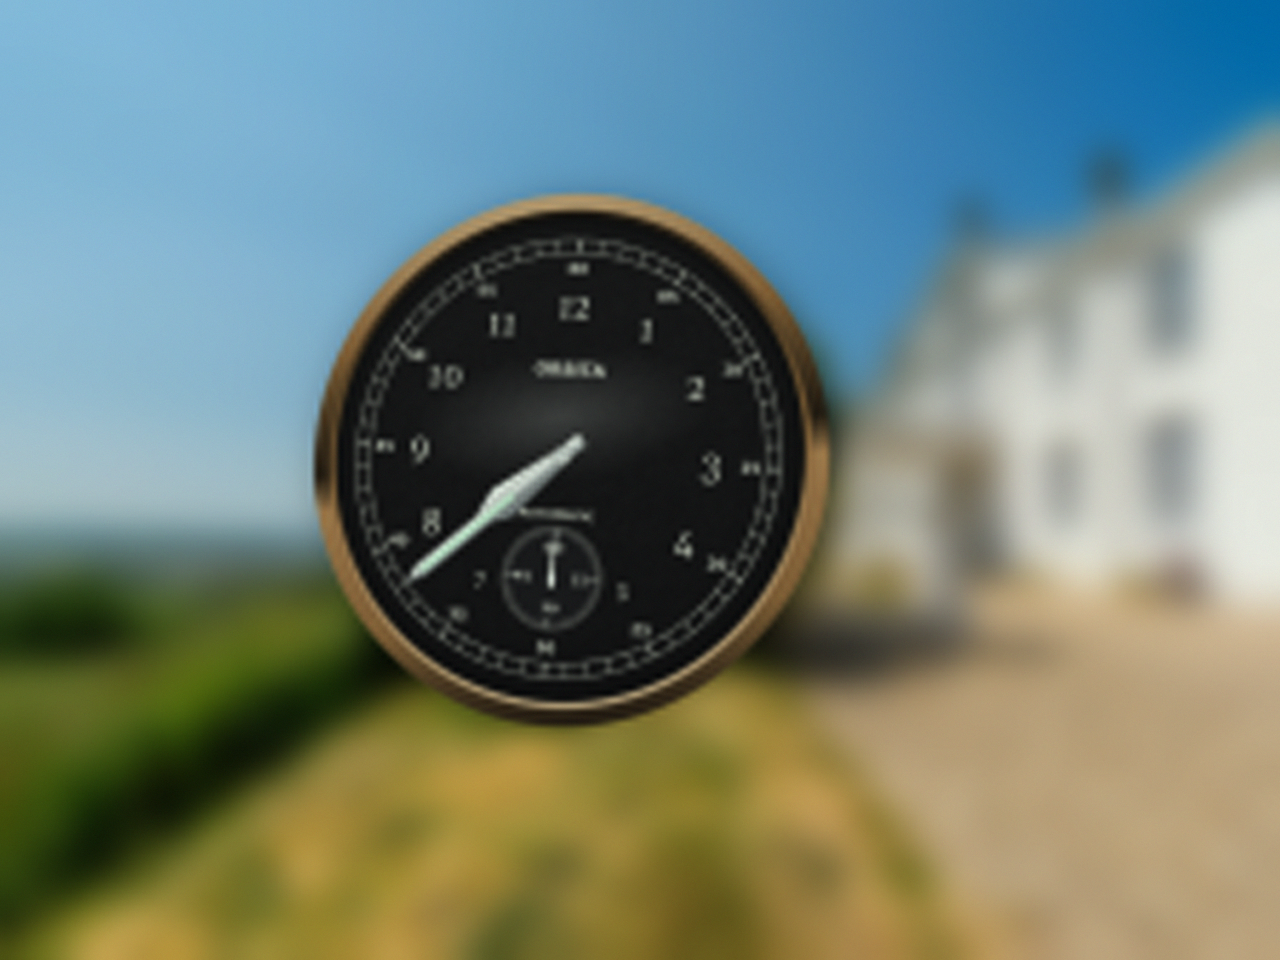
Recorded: **7:38**
